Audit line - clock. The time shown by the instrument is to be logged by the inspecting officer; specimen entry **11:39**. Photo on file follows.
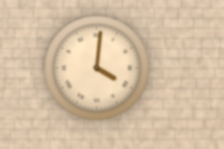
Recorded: **4:01**
